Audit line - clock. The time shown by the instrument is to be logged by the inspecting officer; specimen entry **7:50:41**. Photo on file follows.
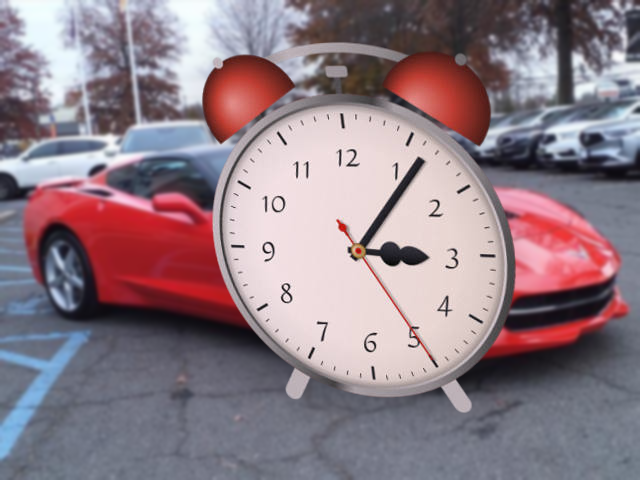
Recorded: **3:06:25**
